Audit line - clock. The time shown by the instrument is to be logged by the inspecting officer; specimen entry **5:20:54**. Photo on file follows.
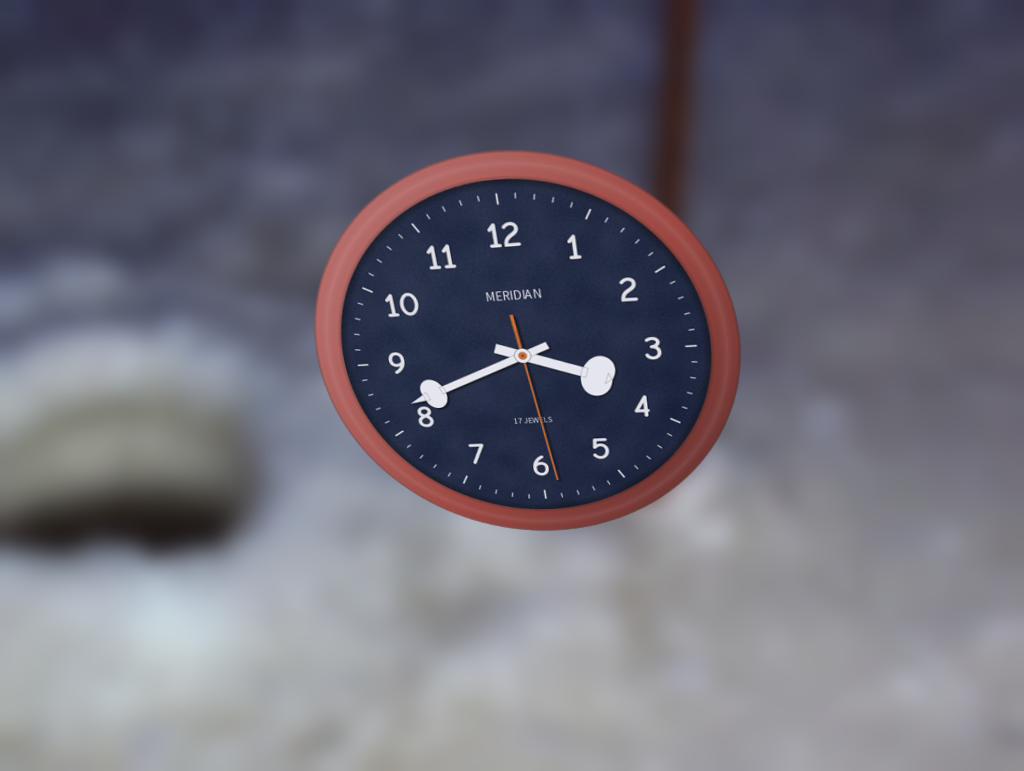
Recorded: **3:41:29**
